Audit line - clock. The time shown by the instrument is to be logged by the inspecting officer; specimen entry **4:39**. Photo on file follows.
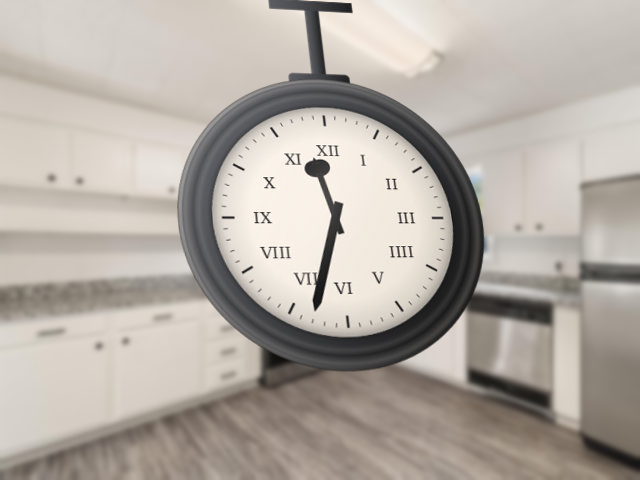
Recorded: **11:33**
